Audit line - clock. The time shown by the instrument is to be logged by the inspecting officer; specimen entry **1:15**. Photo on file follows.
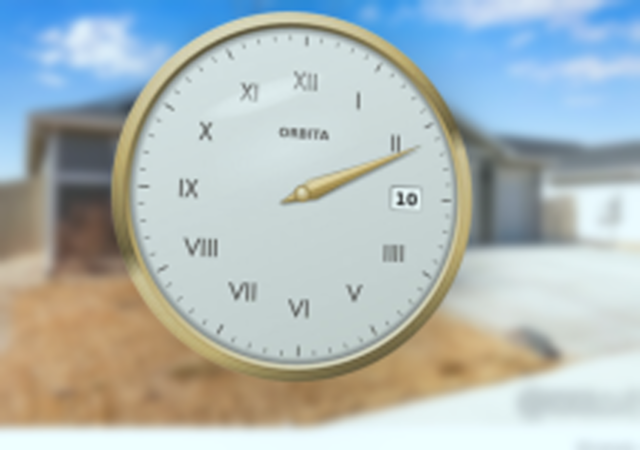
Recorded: **2:11**
